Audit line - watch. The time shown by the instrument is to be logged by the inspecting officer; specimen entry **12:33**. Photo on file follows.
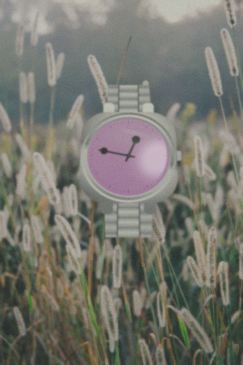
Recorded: **12:47**
